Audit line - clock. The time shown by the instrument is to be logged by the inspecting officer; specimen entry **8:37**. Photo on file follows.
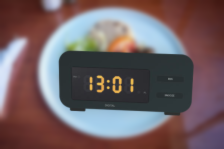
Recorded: **13:01**
